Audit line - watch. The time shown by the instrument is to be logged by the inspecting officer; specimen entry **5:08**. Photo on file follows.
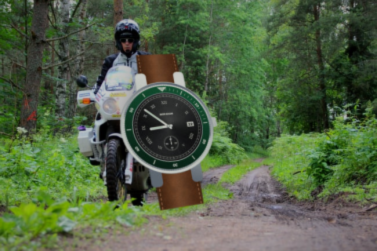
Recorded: **8:52**
